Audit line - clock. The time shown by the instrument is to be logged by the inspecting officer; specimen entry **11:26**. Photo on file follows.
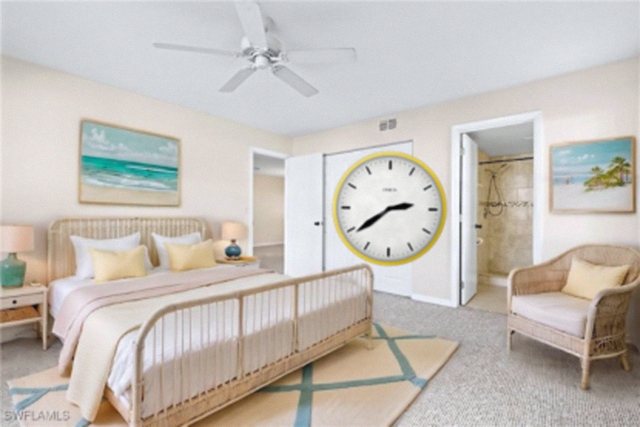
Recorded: **2:39**
